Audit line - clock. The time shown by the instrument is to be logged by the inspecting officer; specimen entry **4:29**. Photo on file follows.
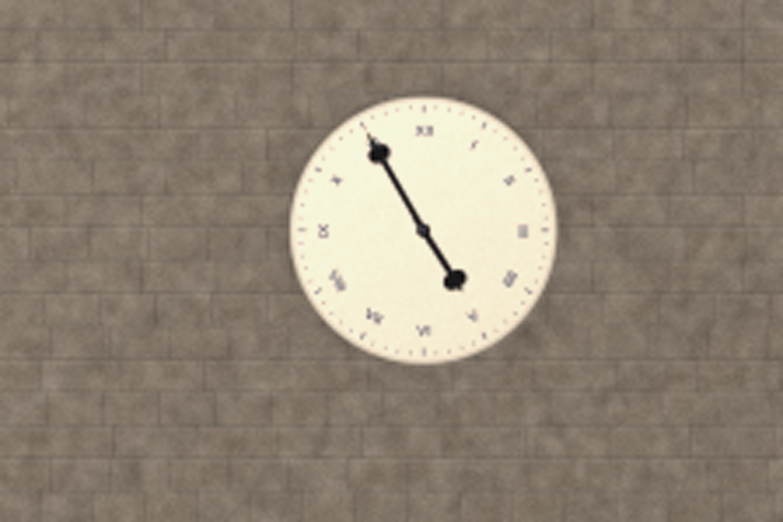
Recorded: **4:55**
